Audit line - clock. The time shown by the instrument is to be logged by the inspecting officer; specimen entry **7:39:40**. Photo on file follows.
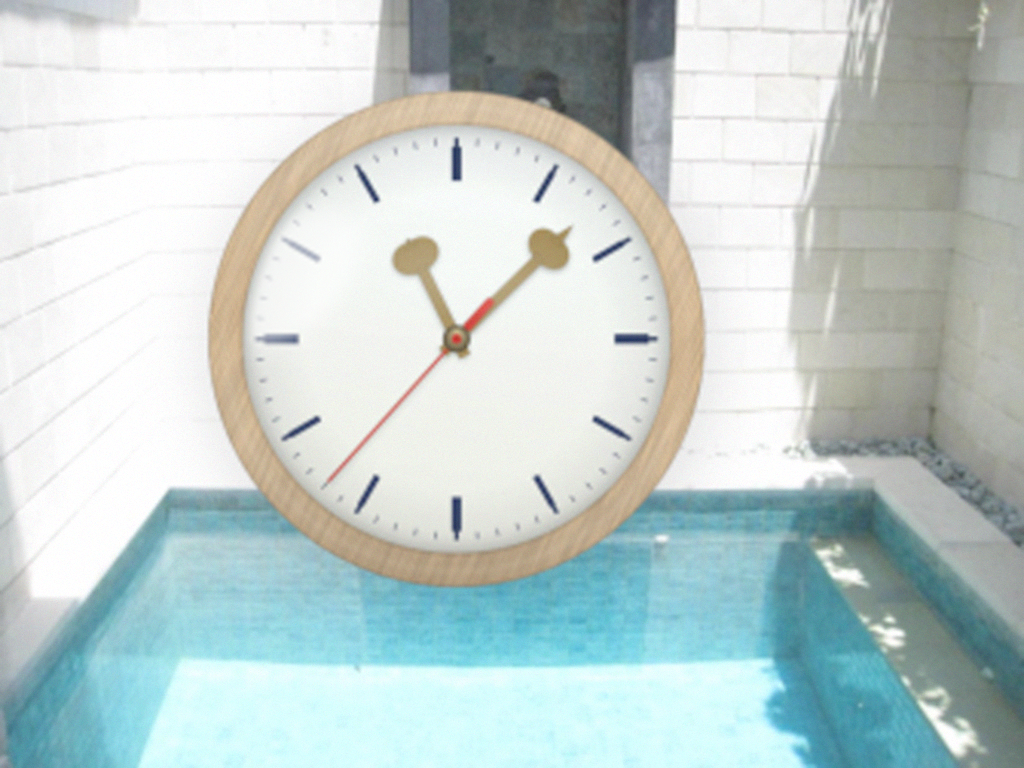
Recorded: **11:07:37**
